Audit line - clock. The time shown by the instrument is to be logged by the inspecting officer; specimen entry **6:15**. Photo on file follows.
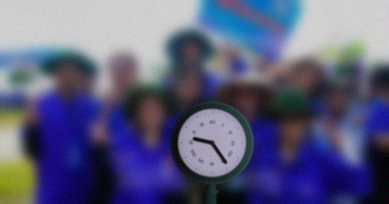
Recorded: **9:24**
